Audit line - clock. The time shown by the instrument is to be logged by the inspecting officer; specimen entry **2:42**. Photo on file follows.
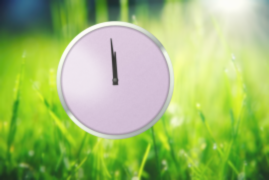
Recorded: **11:59**
